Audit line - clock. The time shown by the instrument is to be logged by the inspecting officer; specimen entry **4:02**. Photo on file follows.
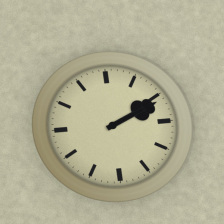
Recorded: **2:11**
